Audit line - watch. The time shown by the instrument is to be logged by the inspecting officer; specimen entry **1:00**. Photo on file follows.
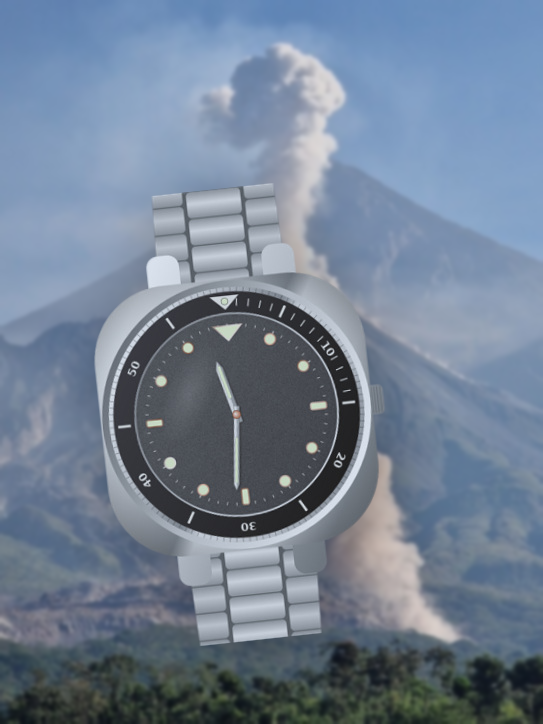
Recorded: **11:31**
